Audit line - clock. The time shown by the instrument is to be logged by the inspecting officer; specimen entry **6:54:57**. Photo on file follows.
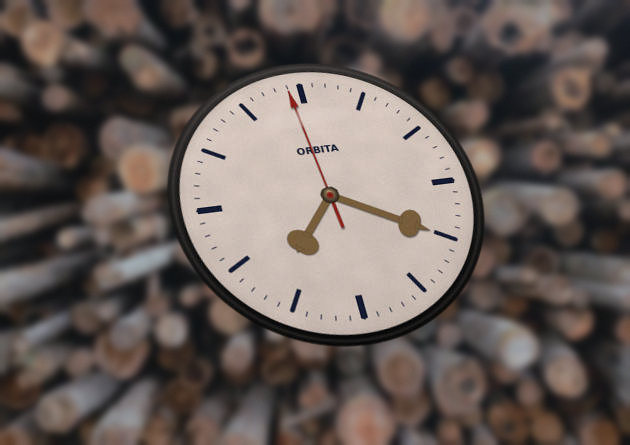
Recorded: **7:19:59**
